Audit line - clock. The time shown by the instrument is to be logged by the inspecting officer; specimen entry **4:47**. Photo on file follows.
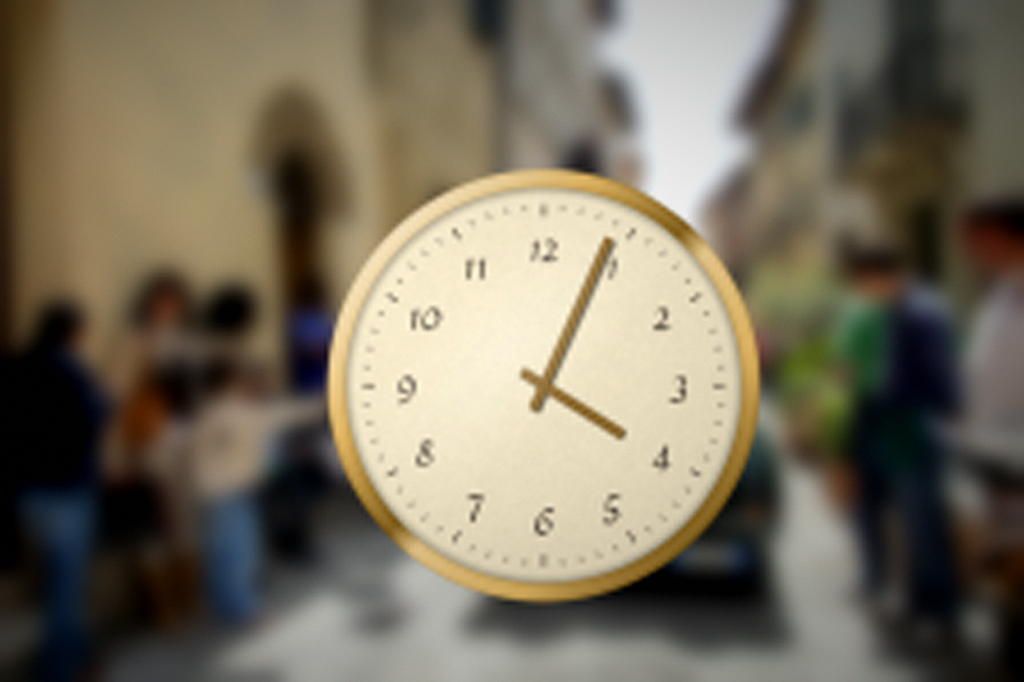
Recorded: **4:04**
